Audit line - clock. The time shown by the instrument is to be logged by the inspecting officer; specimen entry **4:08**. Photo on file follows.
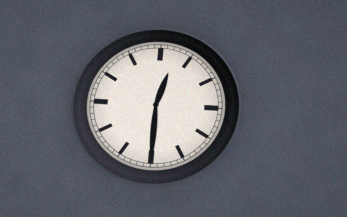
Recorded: **12:30**
